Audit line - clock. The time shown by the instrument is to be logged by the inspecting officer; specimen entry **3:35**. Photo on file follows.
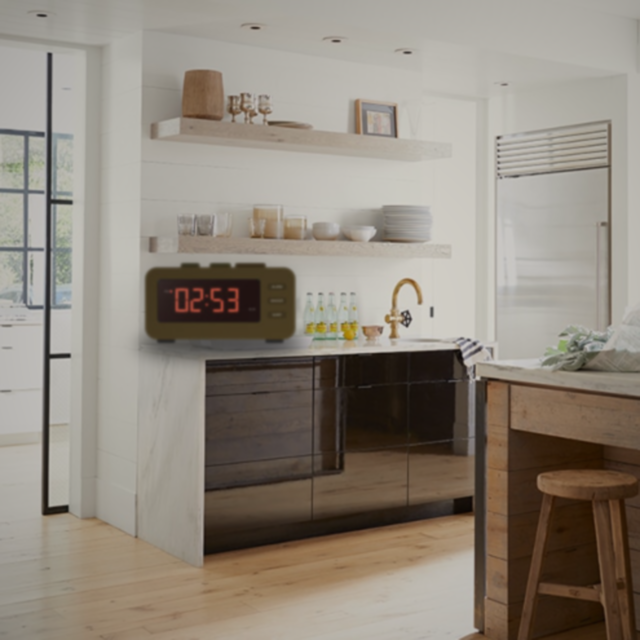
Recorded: **2:53**
